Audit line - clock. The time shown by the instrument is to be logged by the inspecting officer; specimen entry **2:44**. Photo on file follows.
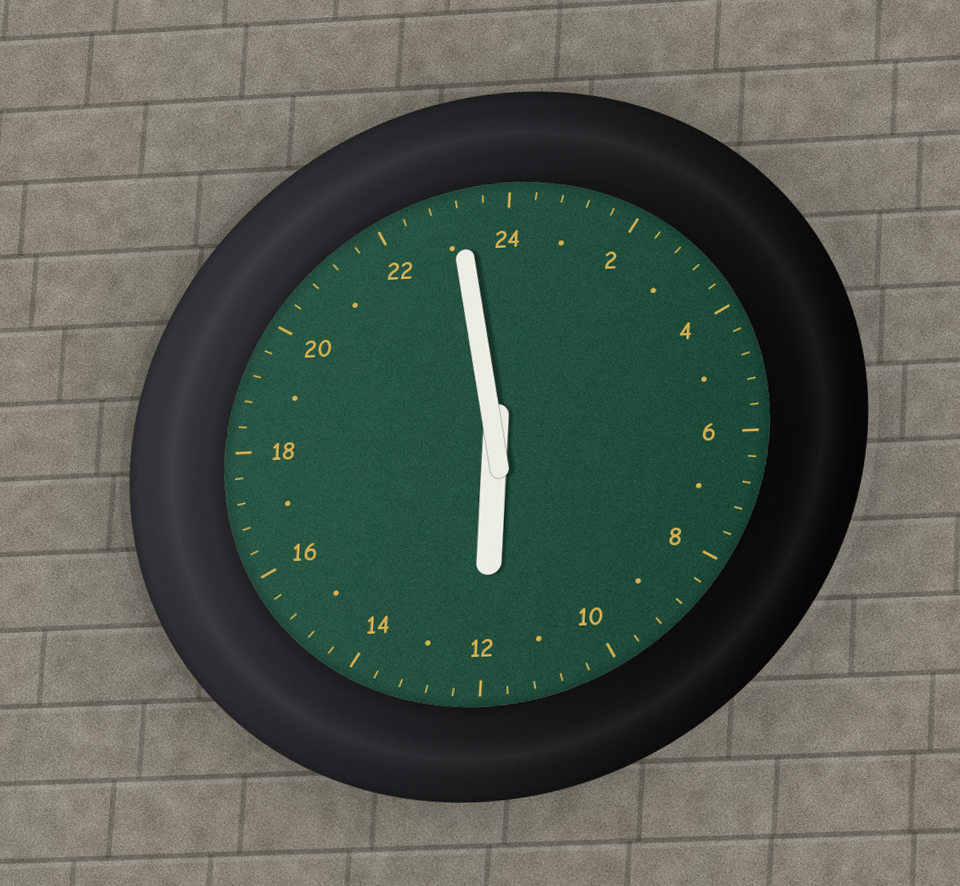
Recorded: **11:58**
